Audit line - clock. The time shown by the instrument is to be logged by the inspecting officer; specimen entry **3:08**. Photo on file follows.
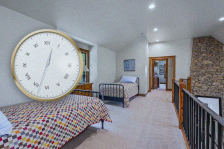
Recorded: **12:33**
